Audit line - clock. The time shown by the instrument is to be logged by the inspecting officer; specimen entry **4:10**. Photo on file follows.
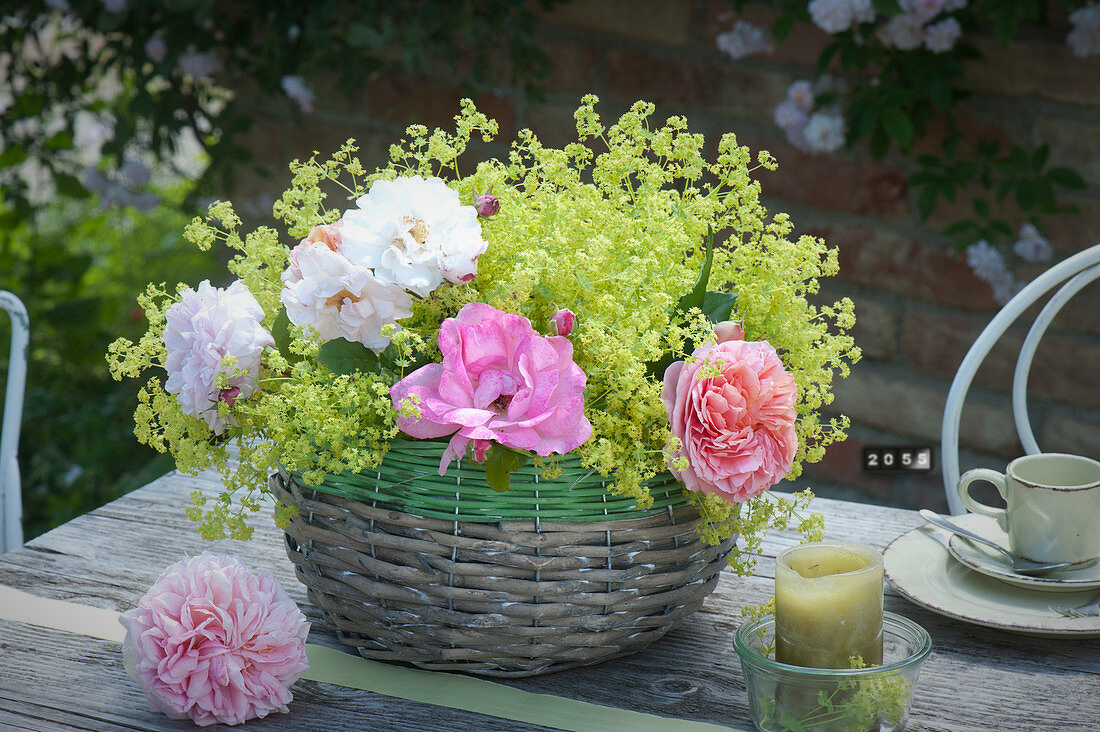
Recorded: **20:55**
